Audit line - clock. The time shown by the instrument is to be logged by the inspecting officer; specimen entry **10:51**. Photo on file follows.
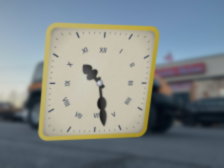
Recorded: **10:28**
